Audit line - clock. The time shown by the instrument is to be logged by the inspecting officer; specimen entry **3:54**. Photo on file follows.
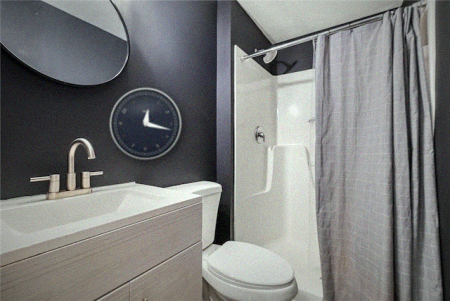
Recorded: **12:17**
